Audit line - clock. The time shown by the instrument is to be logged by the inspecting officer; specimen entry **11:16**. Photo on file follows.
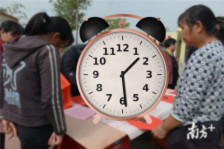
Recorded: **1:29**
